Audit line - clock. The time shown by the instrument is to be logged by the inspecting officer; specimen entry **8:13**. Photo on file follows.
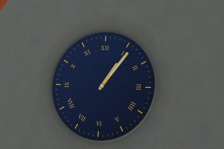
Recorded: **1:06**
